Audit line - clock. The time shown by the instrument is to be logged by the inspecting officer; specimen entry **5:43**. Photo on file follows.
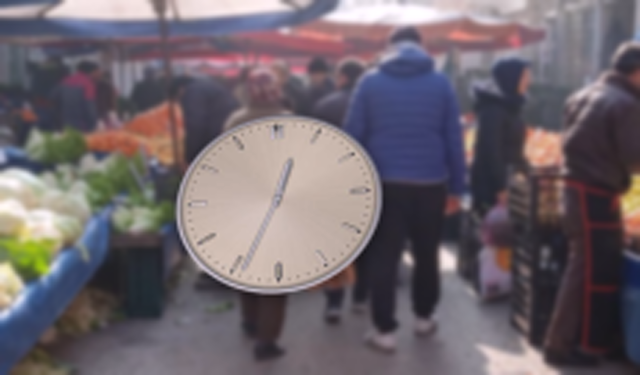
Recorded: **12:34**
